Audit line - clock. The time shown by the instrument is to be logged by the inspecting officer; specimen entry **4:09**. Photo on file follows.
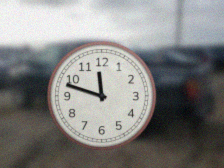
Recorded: **11:48**
